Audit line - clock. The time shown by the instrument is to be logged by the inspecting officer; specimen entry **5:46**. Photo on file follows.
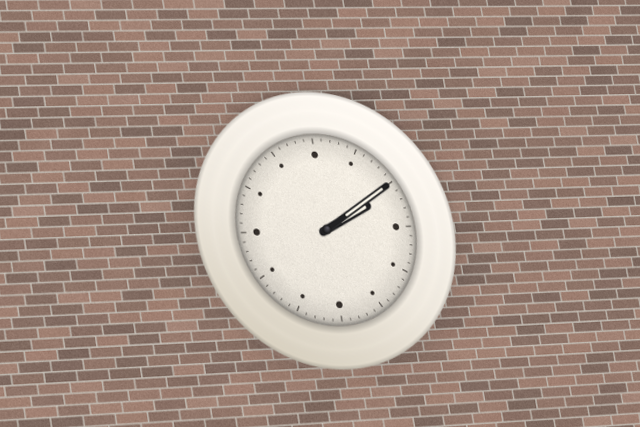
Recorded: **2:10**
